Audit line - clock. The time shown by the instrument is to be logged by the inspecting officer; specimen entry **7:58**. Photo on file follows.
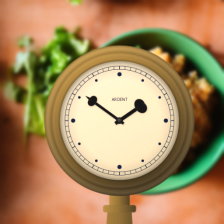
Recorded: **1:51**
